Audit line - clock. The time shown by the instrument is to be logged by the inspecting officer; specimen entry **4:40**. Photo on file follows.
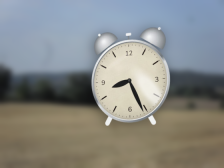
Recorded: **8:26**
